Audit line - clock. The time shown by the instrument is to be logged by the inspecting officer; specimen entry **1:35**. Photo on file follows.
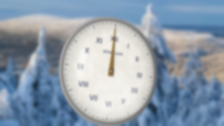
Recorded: **12:00**
